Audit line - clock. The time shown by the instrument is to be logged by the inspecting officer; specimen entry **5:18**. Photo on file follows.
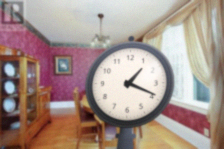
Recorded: **1:19**
